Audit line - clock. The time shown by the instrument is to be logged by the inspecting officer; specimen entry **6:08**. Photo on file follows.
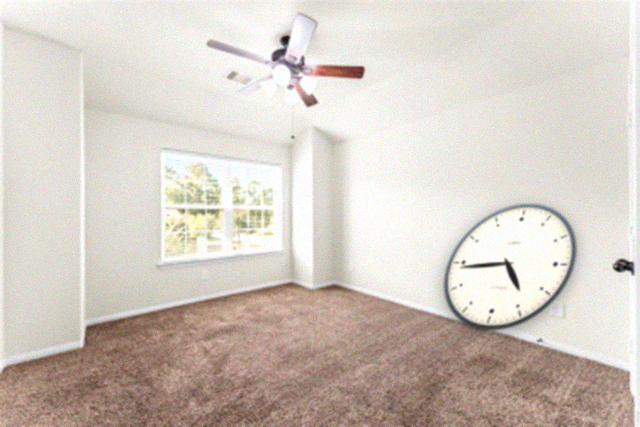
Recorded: **4:44**
